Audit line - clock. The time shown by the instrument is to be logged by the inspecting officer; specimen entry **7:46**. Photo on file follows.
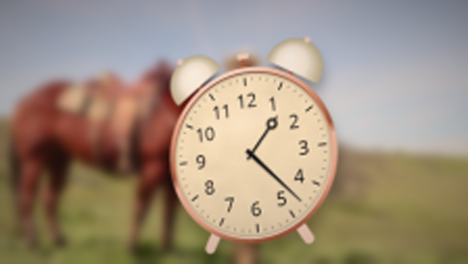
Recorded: **1:23**
